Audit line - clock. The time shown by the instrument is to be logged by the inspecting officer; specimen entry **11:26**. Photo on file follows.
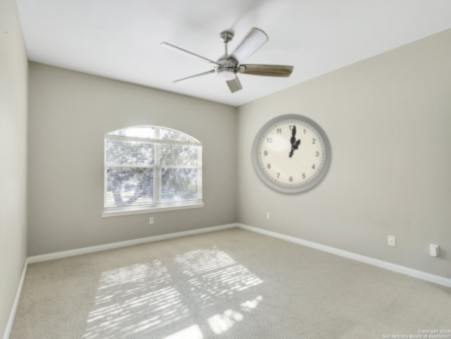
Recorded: **1:01**
